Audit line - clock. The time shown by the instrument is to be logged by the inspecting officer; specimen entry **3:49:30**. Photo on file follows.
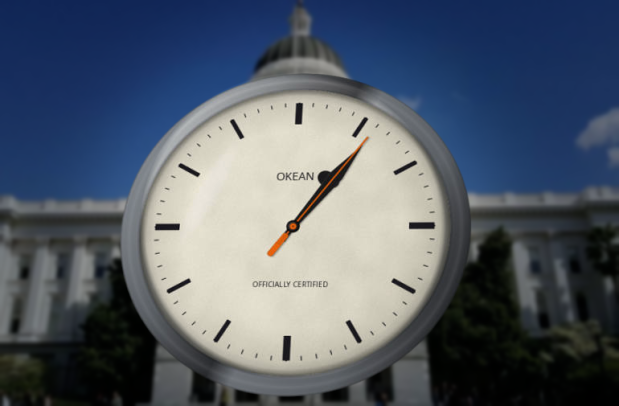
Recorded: **1:06:06**
